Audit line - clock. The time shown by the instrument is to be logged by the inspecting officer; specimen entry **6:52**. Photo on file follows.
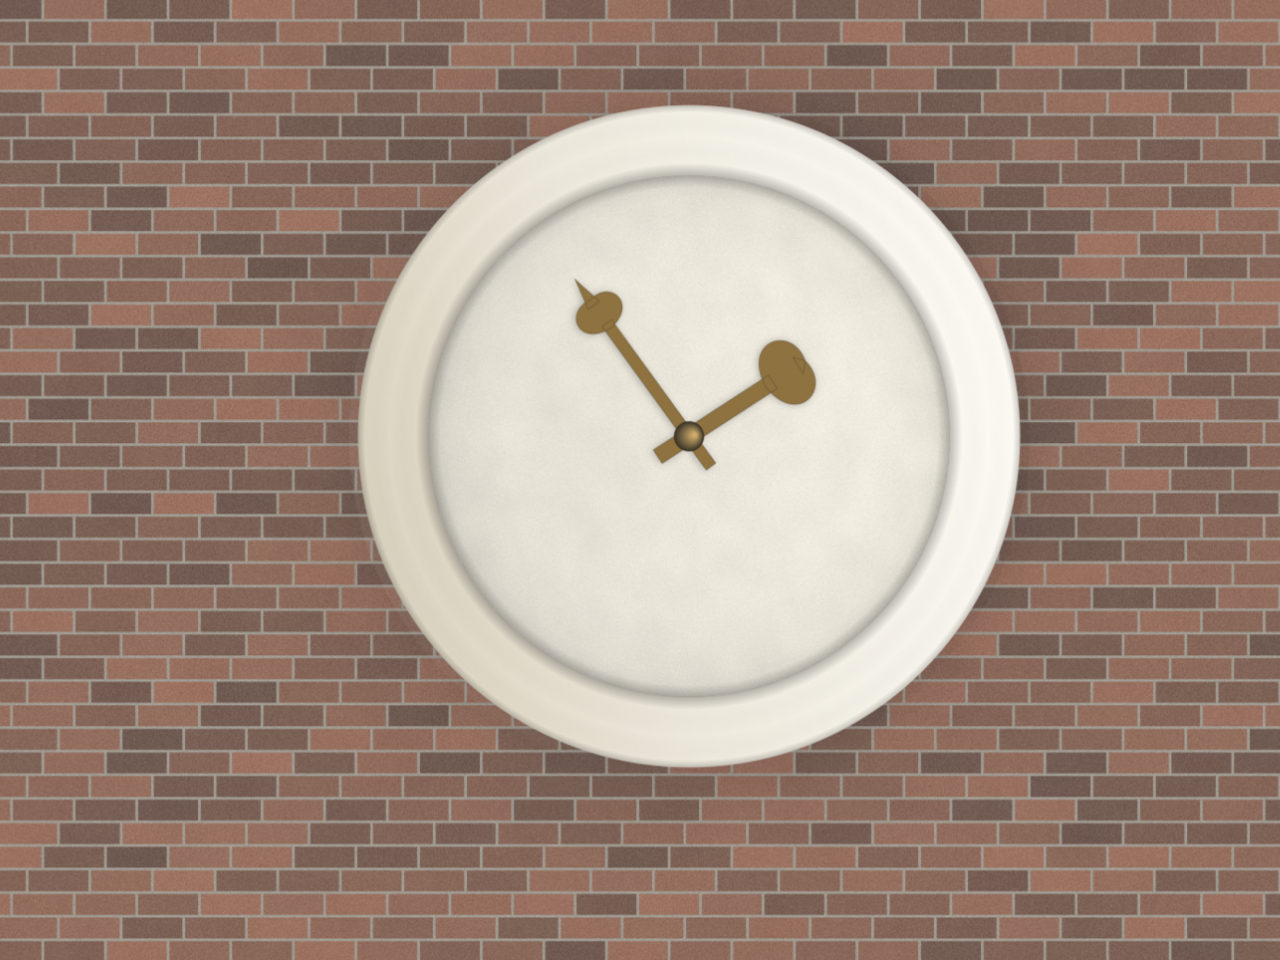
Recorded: **1:54**
